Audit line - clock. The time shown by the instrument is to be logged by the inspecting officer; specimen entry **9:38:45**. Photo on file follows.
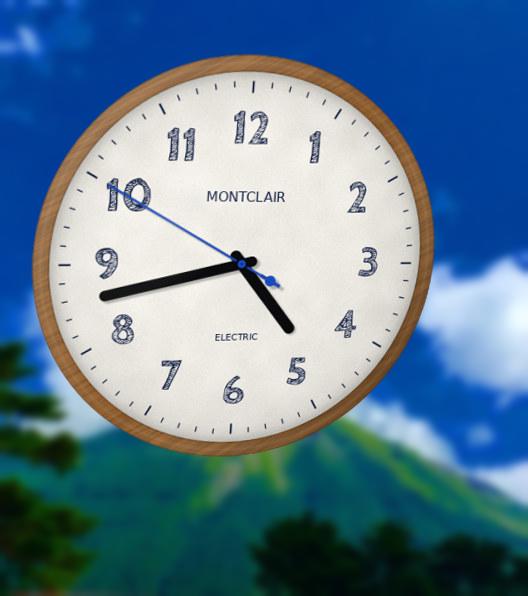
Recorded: **4:42:50**
